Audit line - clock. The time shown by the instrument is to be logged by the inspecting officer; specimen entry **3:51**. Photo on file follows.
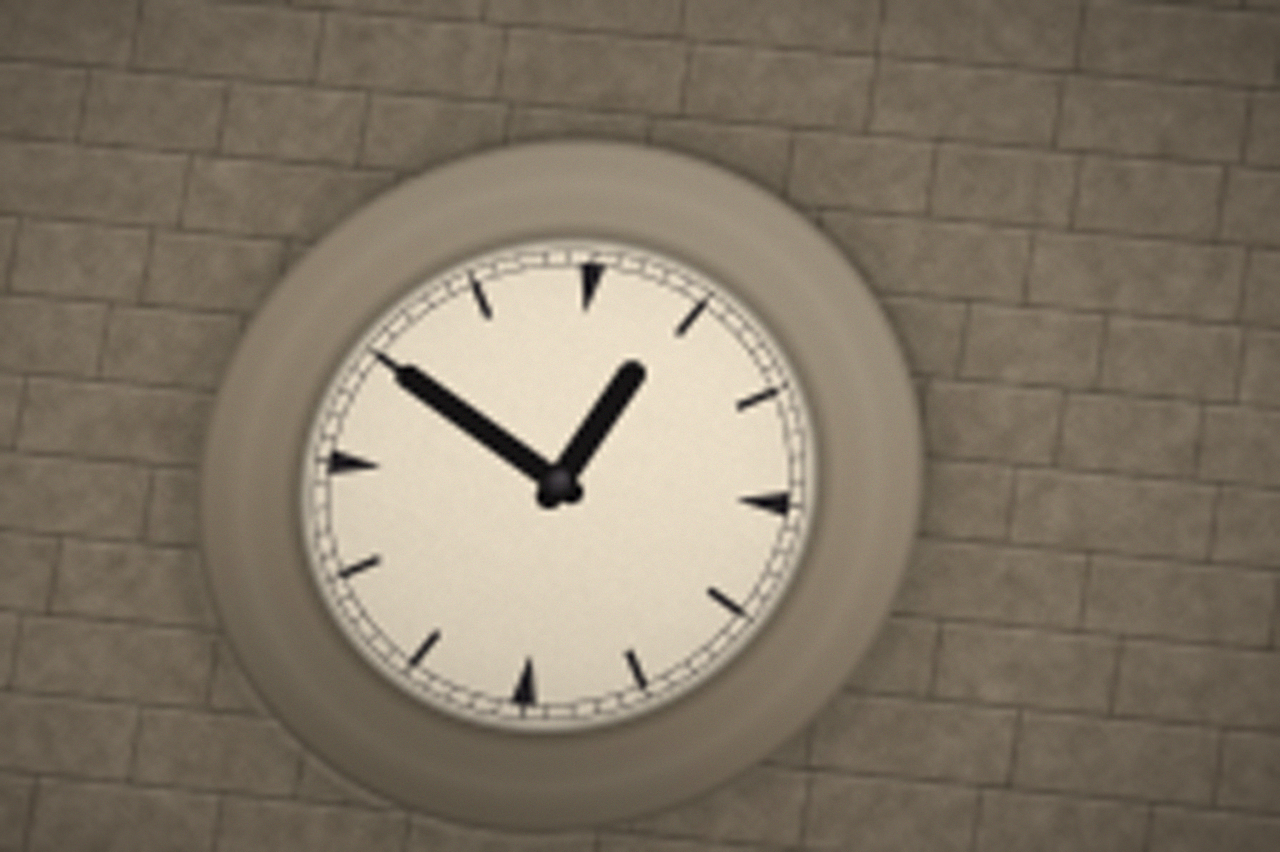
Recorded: **12:50**
